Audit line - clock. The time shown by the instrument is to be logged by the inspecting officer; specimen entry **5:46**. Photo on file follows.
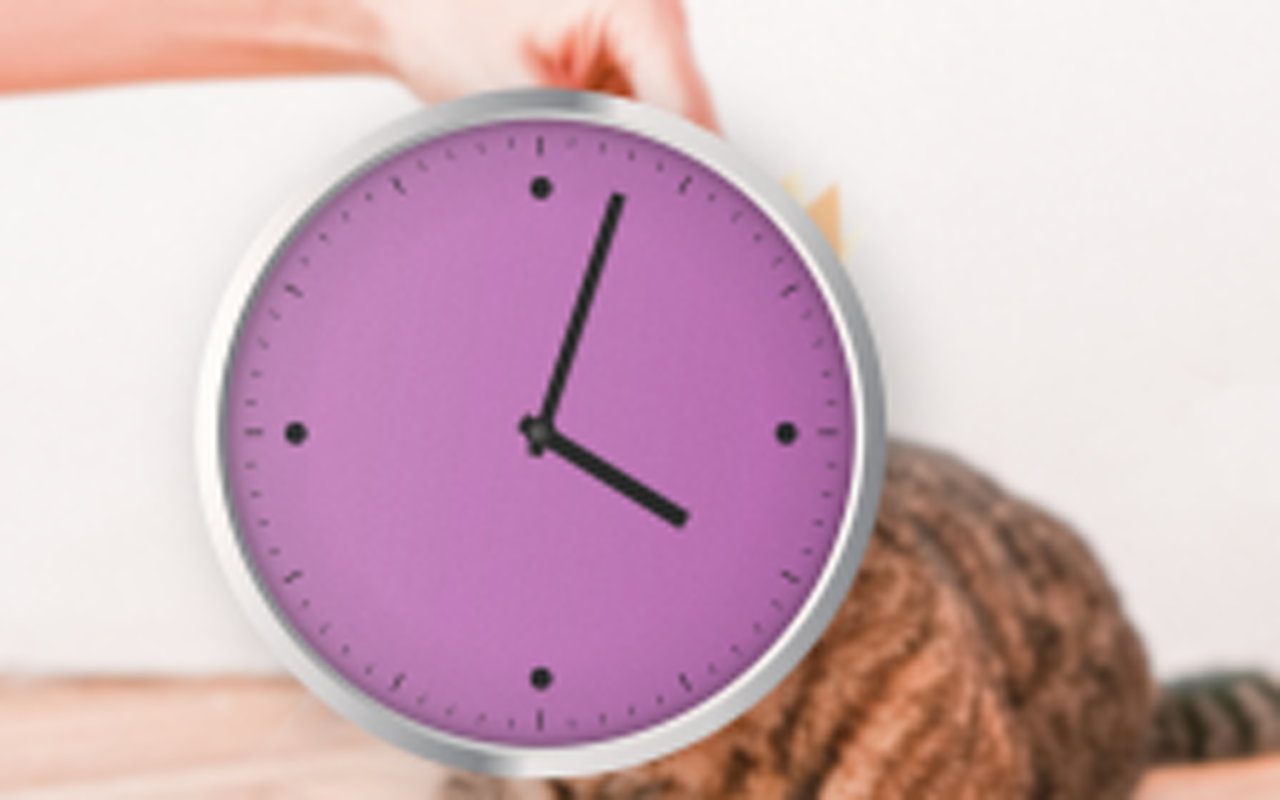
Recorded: **4:03**
